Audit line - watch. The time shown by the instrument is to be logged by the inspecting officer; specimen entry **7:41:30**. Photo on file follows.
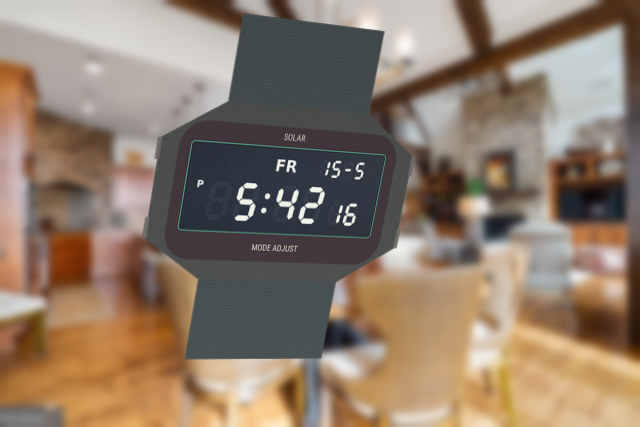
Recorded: **5:42:16**
